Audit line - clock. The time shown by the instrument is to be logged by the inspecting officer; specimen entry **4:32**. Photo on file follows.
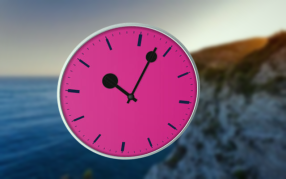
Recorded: **10:03**
